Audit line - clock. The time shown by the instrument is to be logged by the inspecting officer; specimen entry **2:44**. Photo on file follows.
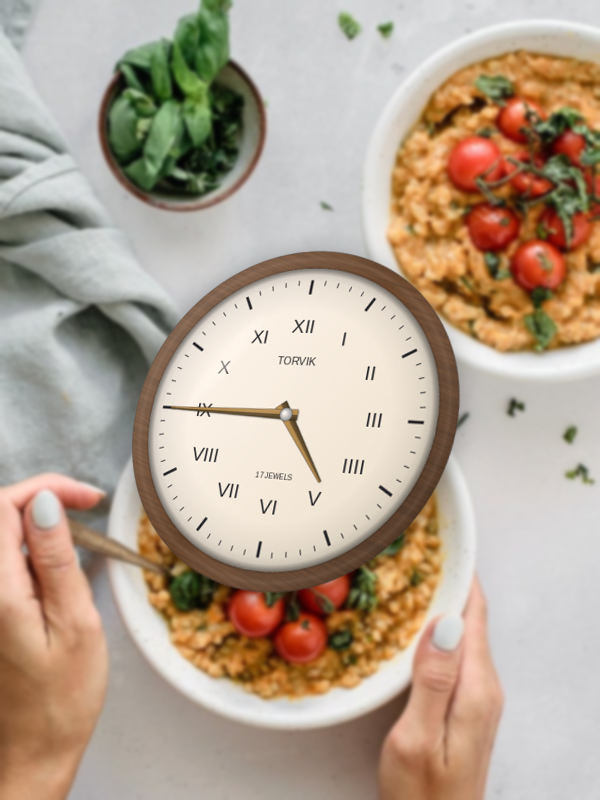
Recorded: **4:45**
